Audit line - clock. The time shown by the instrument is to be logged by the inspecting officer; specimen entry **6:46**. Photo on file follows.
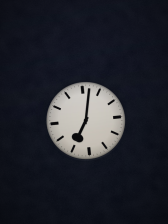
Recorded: **7:02**
